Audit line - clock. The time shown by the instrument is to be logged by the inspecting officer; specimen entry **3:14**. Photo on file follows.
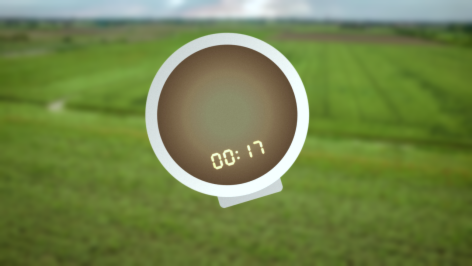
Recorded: **0:17**
